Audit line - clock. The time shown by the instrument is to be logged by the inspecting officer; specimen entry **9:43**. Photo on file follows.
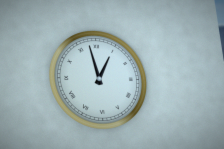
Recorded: **12:58**
